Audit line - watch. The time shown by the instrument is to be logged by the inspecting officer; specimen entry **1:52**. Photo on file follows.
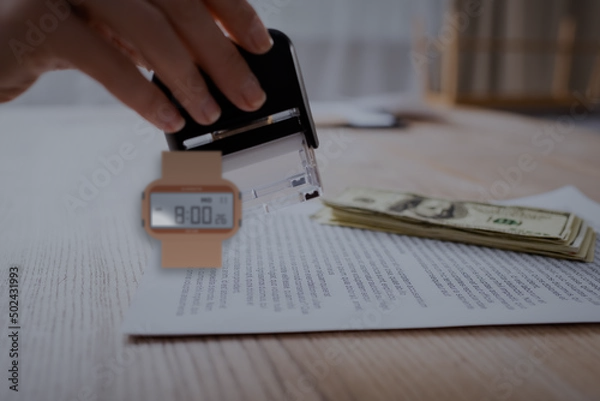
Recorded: **8:00**
